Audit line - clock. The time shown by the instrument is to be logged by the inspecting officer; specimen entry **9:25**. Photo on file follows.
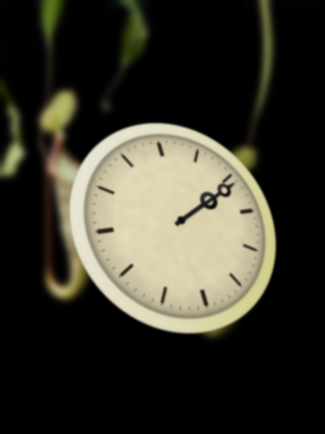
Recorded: **2:11**
